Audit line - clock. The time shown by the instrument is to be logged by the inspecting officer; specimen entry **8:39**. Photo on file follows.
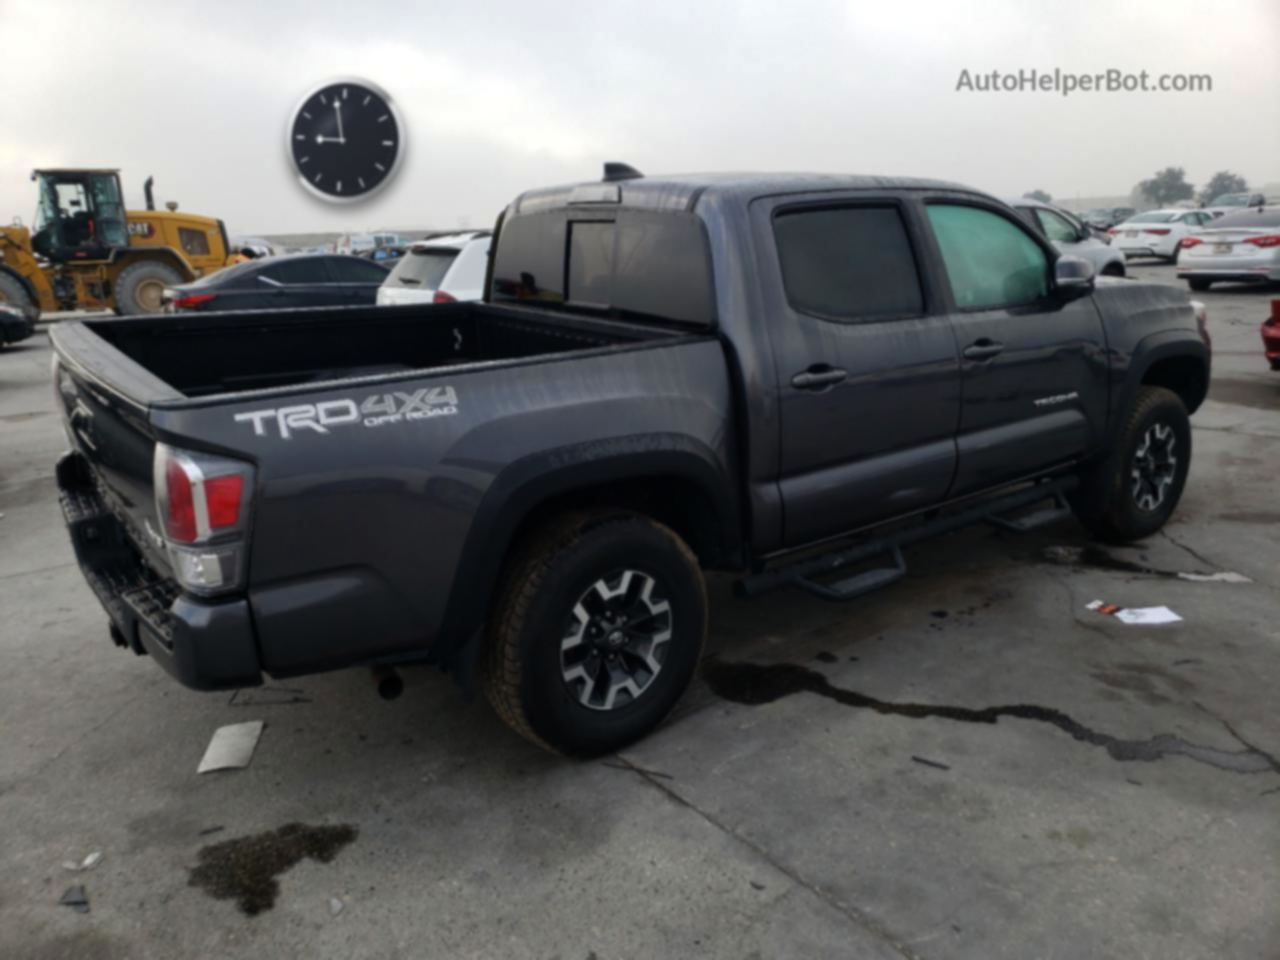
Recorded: **8:58**
